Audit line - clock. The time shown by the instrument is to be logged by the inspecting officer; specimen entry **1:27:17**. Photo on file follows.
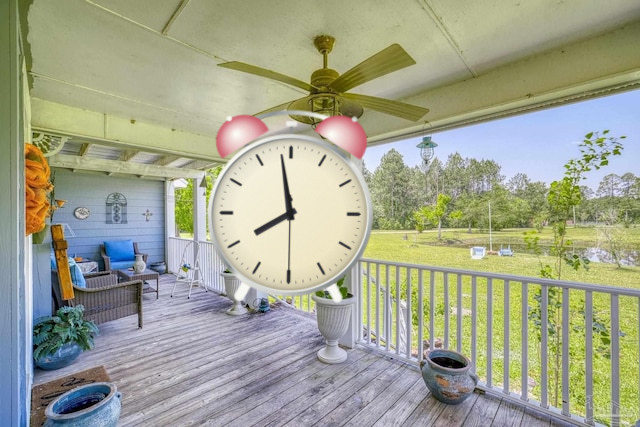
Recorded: **7:58:30**
